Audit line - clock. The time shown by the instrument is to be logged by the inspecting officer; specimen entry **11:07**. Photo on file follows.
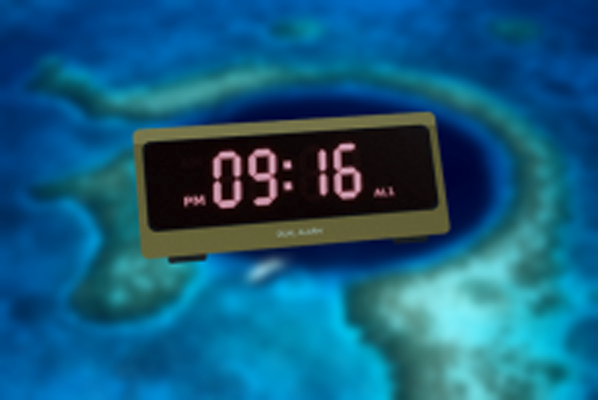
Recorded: **9:16**
